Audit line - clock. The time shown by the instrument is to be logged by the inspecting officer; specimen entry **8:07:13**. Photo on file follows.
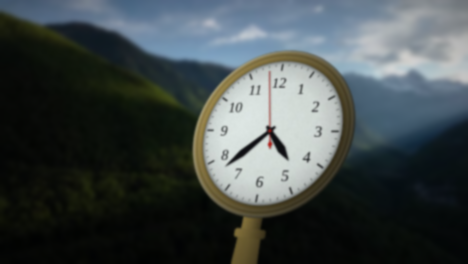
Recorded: **4:37:58**
